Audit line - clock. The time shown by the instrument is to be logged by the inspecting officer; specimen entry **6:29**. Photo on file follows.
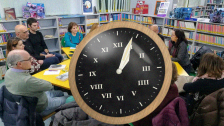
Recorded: **1:04**
